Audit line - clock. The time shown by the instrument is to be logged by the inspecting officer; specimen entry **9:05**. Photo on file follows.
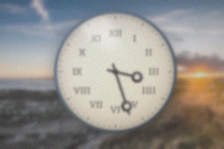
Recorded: **3:27**
